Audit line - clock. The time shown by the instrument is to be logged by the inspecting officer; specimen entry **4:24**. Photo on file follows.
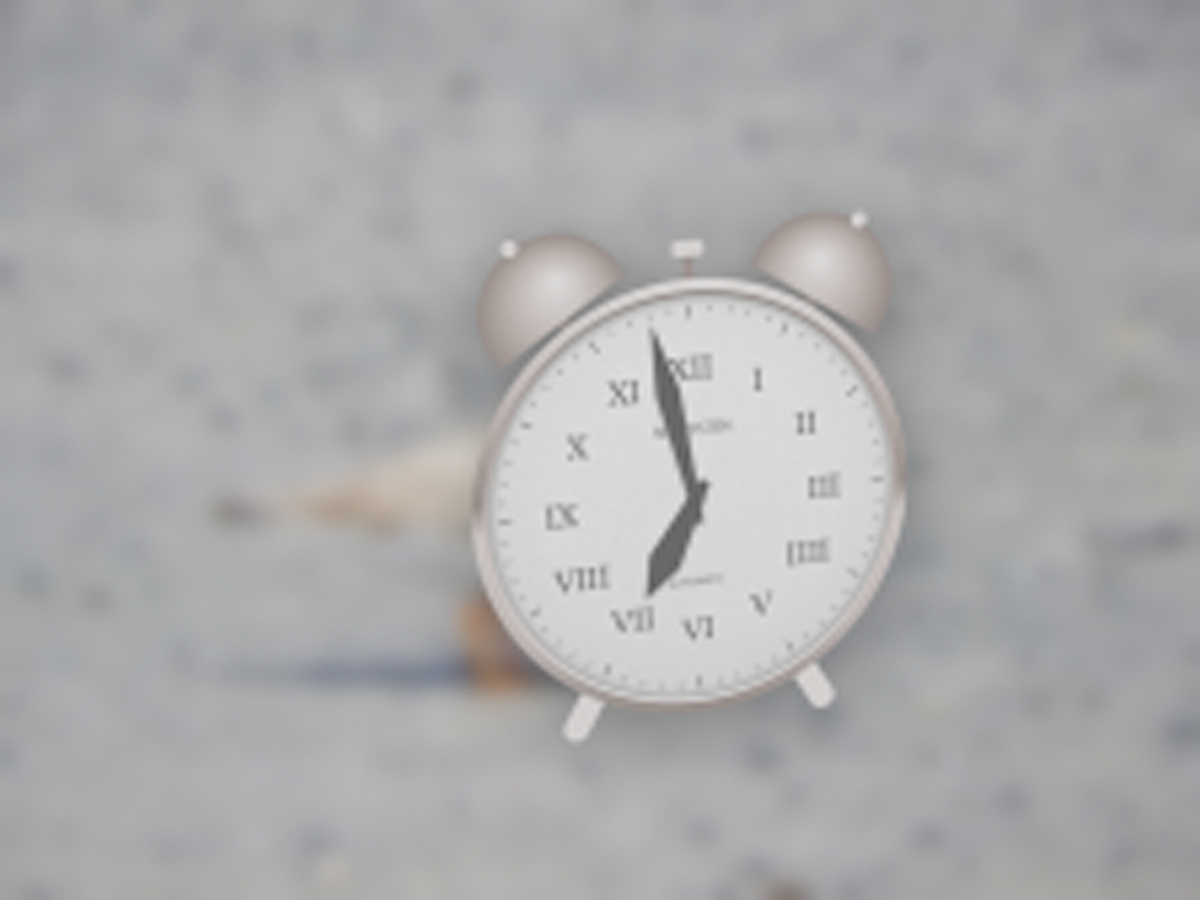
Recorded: **6:58**
